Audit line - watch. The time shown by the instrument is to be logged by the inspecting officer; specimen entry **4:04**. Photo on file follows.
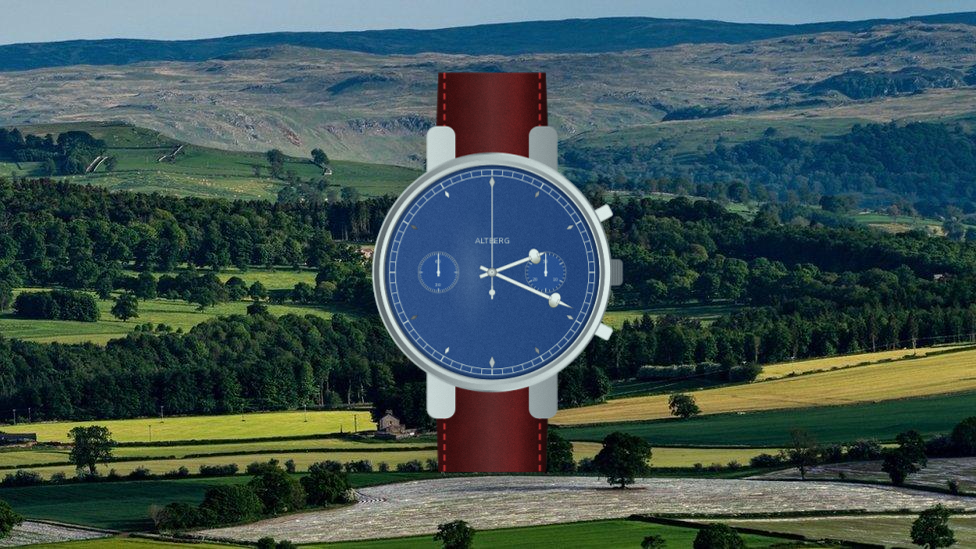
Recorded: **2:19**
